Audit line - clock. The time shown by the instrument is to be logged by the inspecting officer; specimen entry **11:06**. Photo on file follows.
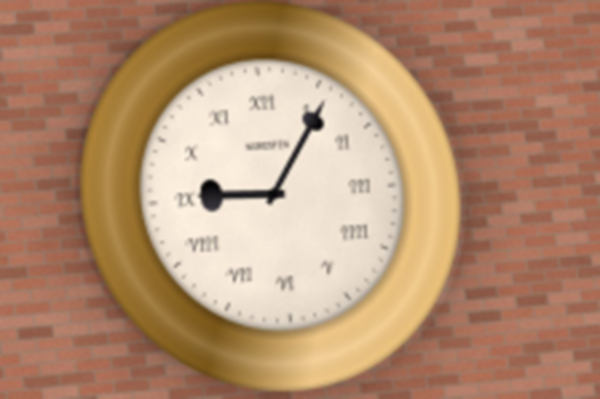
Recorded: **9:06**
